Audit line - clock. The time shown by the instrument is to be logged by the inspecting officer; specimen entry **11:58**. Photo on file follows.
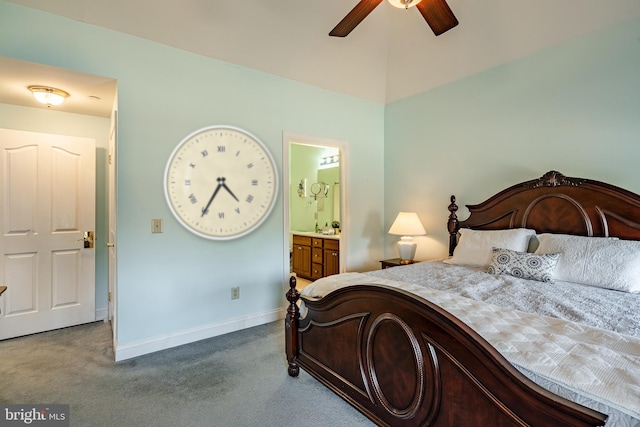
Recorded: **4:35**
